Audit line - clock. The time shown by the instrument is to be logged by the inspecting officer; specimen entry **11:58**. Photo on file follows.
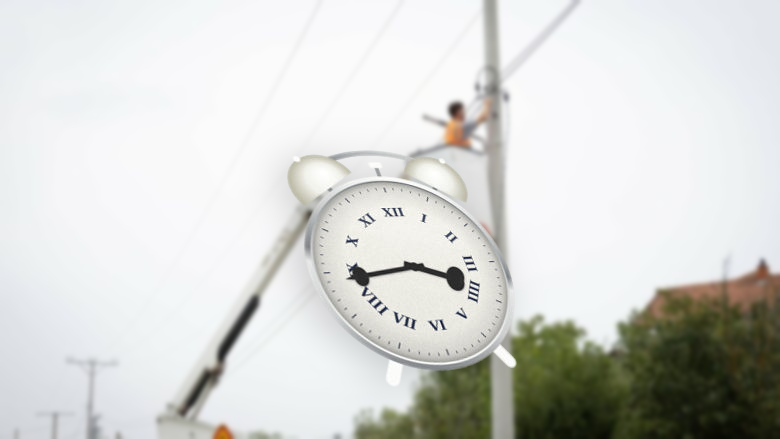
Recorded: **3:44**
